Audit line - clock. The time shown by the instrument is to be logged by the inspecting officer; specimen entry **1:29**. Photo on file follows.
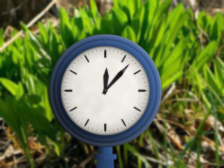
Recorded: **12:07**
